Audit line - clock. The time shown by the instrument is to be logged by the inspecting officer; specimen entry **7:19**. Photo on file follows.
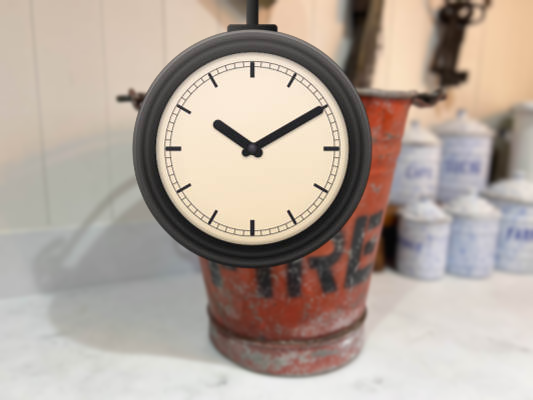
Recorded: **10:10**
